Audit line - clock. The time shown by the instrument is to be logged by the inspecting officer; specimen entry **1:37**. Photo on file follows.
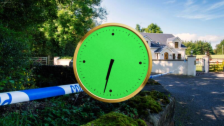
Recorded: **6:32**
